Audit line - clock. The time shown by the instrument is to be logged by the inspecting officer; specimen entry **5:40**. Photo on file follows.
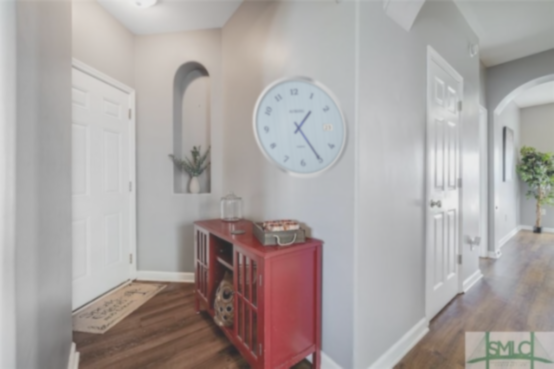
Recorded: **1:25**
